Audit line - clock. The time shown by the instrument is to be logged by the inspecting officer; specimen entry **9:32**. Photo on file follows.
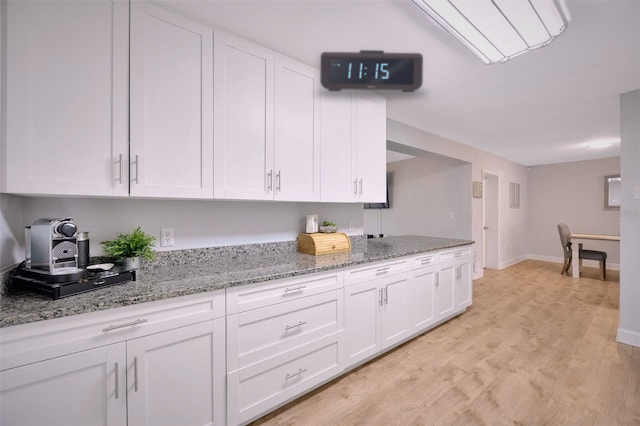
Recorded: **11:15**
